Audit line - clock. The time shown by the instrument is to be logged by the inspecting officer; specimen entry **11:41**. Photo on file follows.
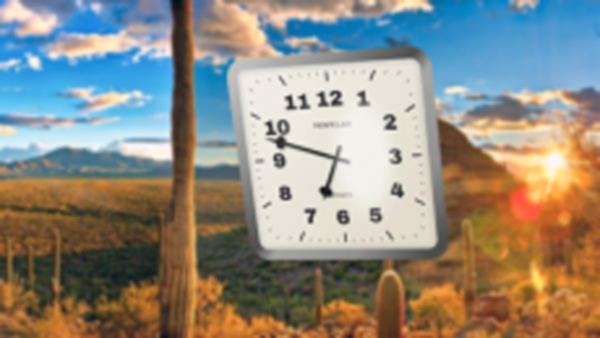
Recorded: **6:48**
